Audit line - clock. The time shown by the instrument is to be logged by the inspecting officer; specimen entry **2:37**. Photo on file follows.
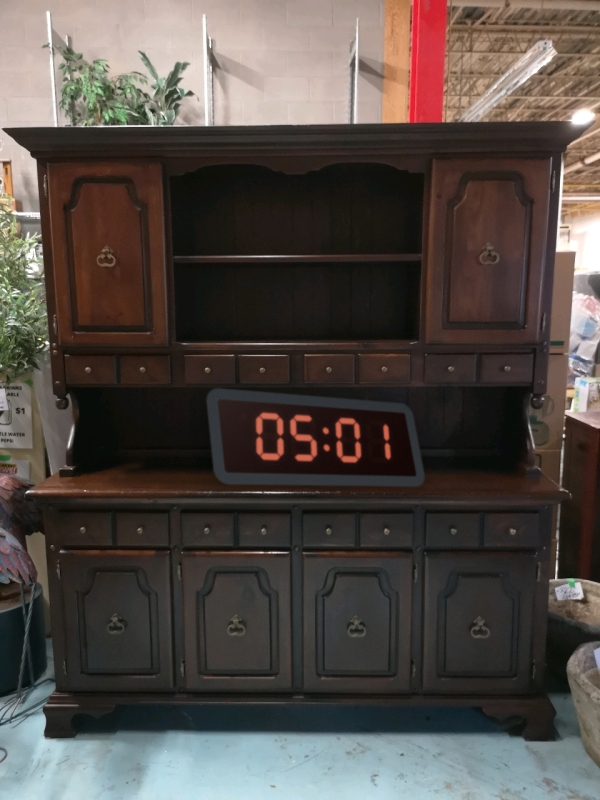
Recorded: **5:01**
